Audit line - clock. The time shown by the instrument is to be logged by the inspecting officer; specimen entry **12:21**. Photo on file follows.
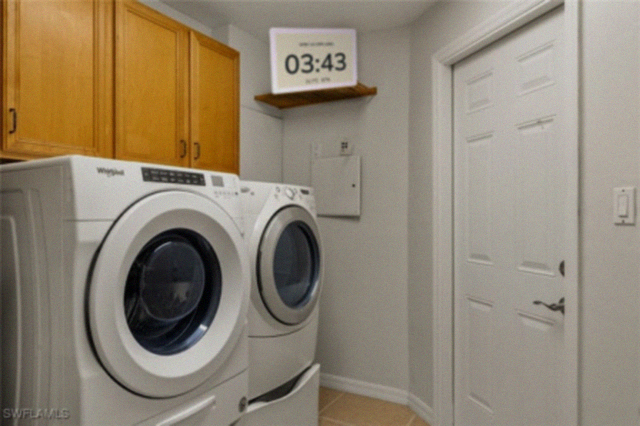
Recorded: **3:43**
